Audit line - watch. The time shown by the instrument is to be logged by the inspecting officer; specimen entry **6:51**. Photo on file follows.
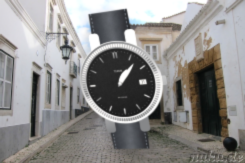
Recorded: **1:07**
